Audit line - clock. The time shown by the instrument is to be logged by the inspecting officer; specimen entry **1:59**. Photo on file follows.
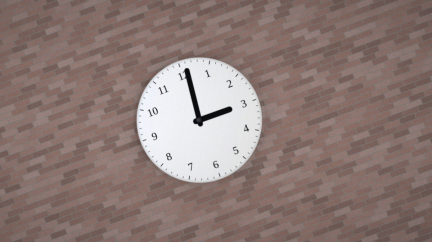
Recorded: **3:01**
